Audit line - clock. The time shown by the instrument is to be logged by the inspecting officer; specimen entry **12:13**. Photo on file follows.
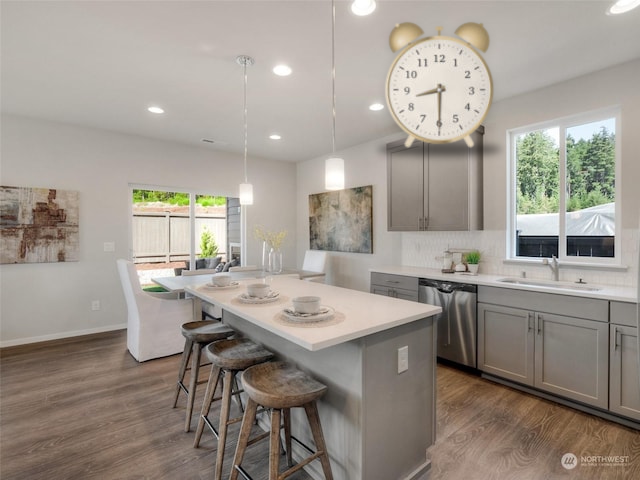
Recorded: **8:30**
